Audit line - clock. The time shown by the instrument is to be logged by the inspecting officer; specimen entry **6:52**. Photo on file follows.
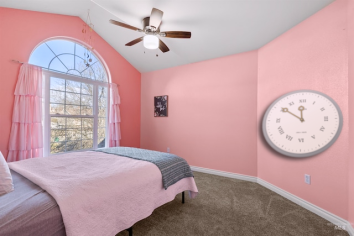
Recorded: **11:51**
